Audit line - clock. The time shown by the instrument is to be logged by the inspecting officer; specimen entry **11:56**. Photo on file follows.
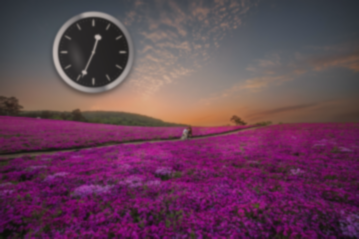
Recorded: **12:34**
